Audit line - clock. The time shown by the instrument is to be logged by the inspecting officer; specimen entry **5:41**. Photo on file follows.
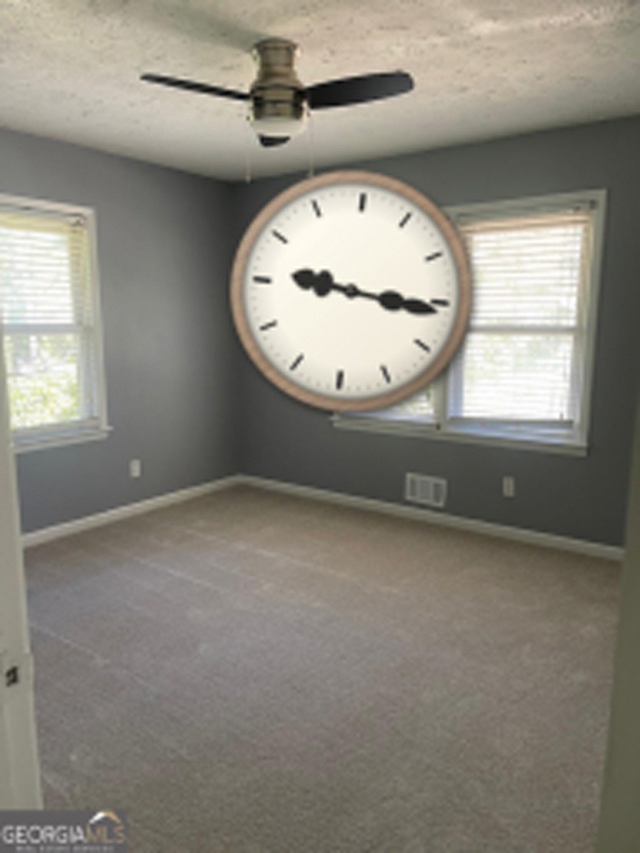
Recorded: **9:16**
